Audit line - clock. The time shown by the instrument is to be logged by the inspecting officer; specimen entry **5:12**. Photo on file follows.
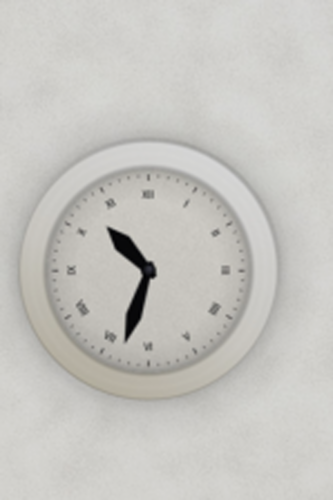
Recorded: **10:33**
